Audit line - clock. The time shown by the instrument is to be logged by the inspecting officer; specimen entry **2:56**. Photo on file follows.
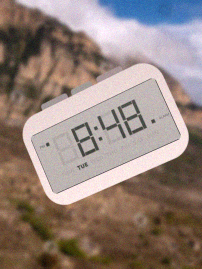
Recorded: **8:48**
